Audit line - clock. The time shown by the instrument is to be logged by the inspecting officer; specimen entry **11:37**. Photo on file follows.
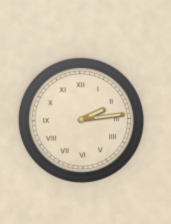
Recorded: **2:14**
